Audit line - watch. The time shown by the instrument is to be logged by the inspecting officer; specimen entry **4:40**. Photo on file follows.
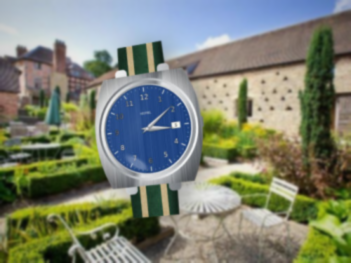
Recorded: **3:09**
